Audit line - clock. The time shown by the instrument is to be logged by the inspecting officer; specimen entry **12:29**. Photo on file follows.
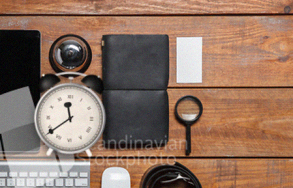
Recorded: **11:39**
